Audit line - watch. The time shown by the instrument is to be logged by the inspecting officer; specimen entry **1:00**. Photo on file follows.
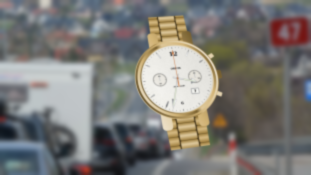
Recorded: **3:33**
